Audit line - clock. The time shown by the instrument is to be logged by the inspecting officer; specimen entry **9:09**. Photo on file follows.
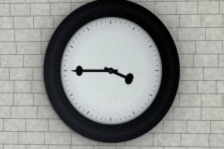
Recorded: **3:45**
